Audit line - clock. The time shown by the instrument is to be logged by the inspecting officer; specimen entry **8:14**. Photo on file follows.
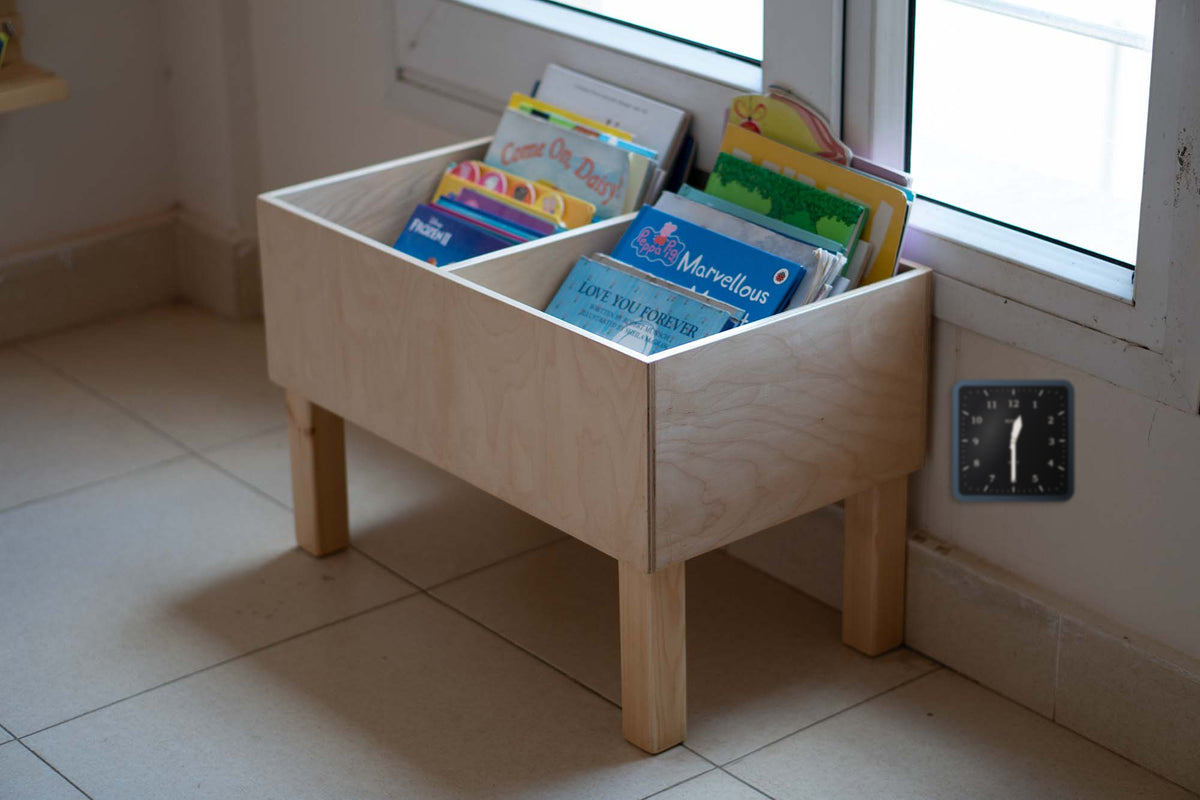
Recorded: **12:30**
